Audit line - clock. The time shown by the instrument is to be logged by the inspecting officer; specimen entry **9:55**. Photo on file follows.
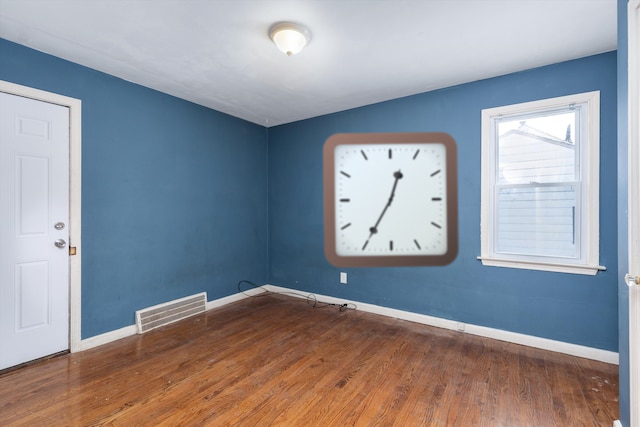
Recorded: **12:35**
